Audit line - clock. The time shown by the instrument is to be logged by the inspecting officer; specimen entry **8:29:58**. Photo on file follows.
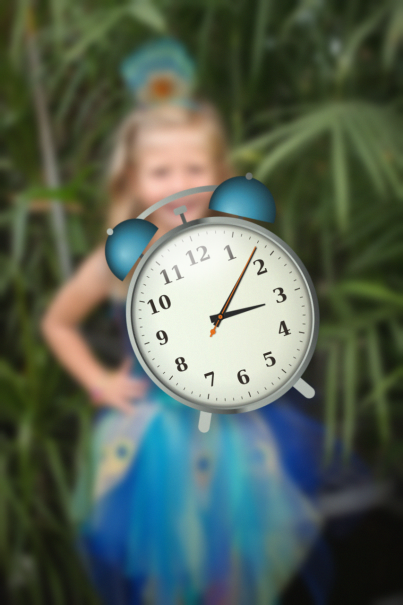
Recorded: **3:08:08**
